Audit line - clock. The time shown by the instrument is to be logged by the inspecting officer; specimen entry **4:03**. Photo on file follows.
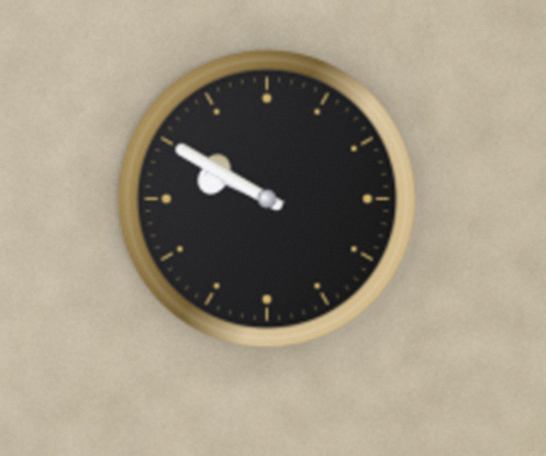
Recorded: **9:50**
